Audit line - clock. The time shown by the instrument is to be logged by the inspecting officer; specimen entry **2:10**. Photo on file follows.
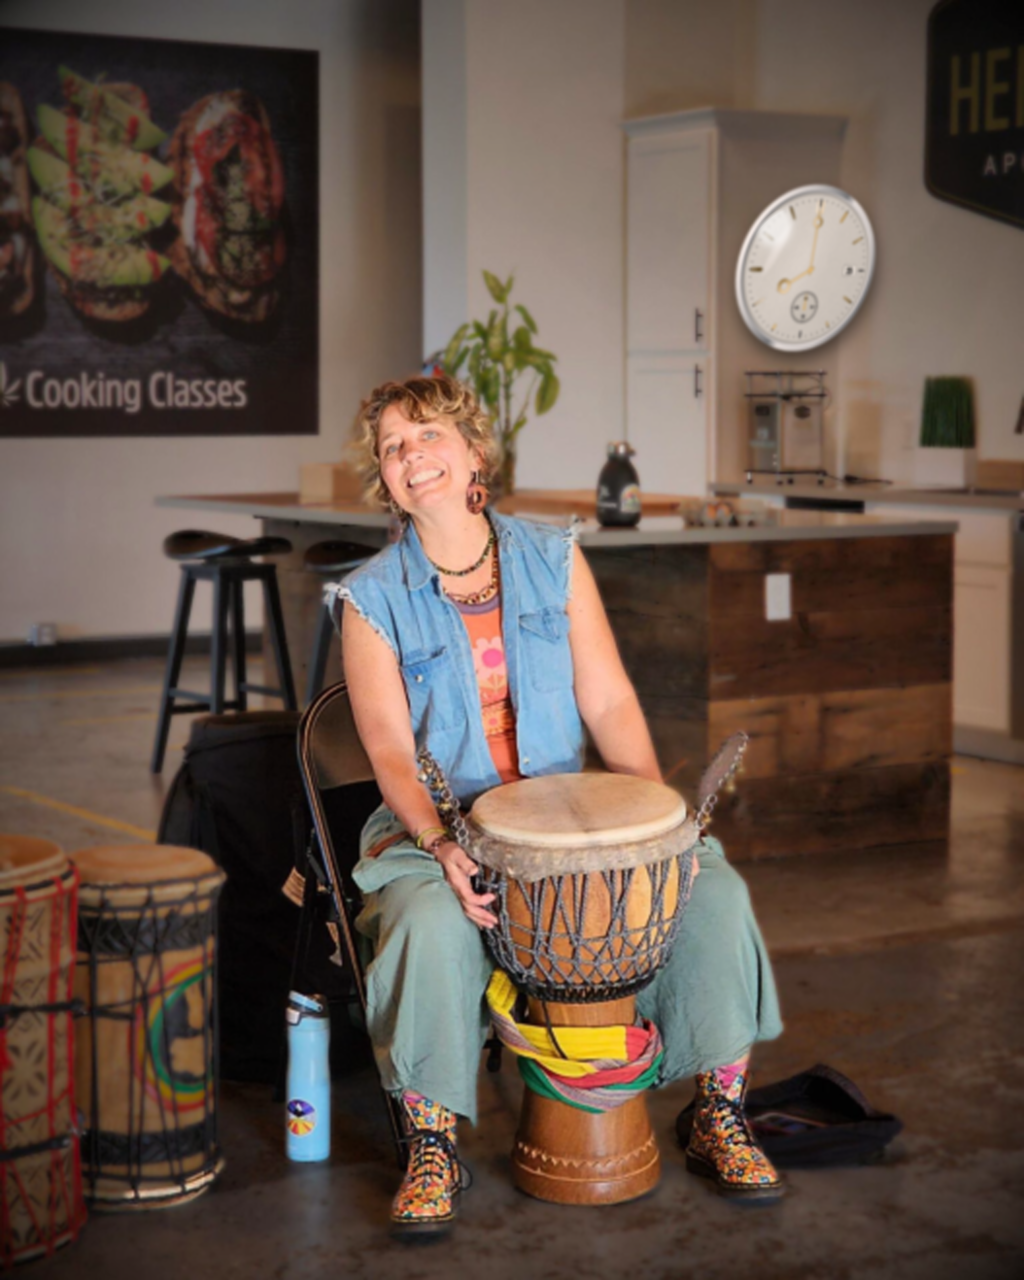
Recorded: **8:00**
